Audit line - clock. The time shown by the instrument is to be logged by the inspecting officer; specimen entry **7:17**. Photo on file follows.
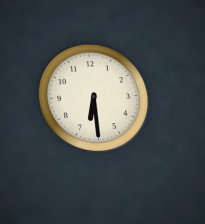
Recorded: **6:30**
